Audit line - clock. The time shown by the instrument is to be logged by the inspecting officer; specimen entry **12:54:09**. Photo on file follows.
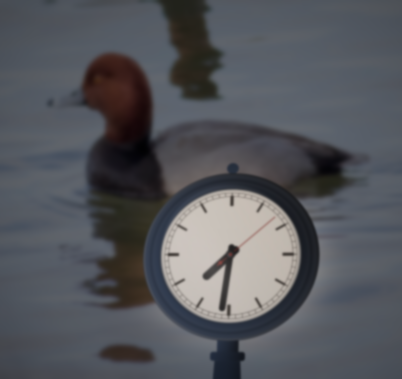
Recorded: **7:31:08**
